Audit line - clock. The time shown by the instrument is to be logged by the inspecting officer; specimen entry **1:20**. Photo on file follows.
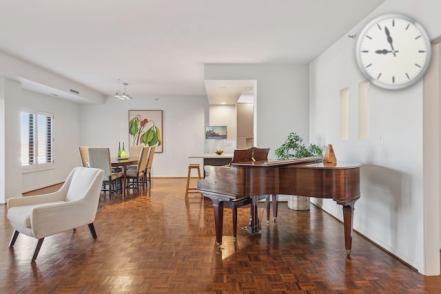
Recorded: **8:57**
